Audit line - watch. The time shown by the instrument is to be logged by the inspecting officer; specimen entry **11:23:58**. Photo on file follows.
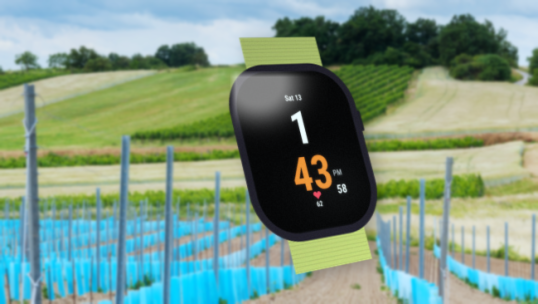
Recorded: **1:43:58**
